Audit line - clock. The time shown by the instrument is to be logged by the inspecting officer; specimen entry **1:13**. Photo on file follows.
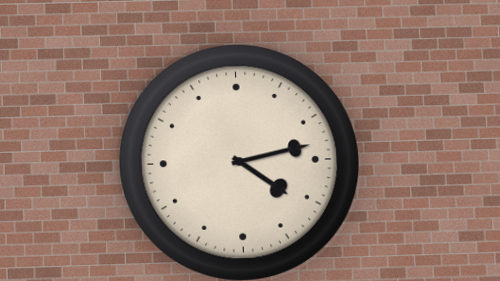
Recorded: **4:13**
